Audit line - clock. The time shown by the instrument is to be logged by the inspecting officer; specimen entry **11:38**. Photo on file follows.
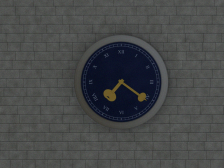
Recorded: **7:21**
